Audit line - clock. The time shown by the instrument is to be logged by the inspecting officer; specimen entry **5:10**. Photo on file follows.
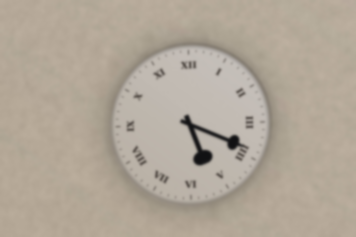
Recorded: **5:19**
